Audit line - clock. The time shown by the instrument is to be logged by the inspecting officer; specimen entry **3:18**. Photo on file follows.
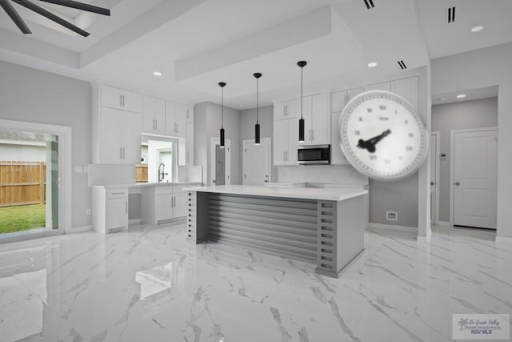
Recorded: **7:41**
